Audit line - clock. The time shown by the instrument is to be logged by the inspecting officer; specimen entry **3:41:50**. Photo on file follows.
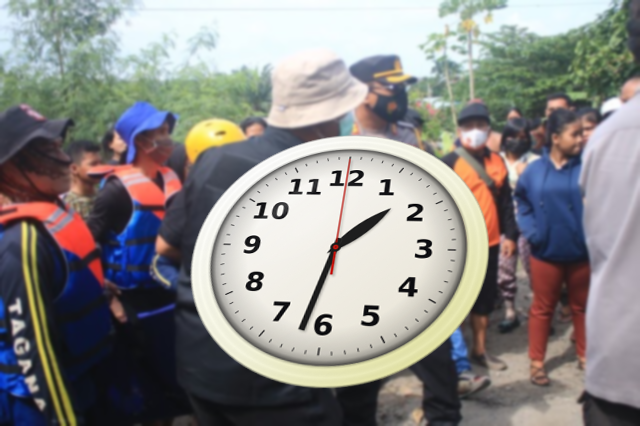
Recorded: **1:32:00**
